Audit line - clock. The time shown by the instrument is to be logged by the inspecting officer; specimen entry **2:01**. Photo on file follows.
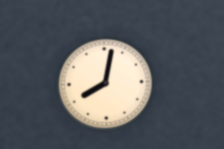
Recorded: **8:02**
